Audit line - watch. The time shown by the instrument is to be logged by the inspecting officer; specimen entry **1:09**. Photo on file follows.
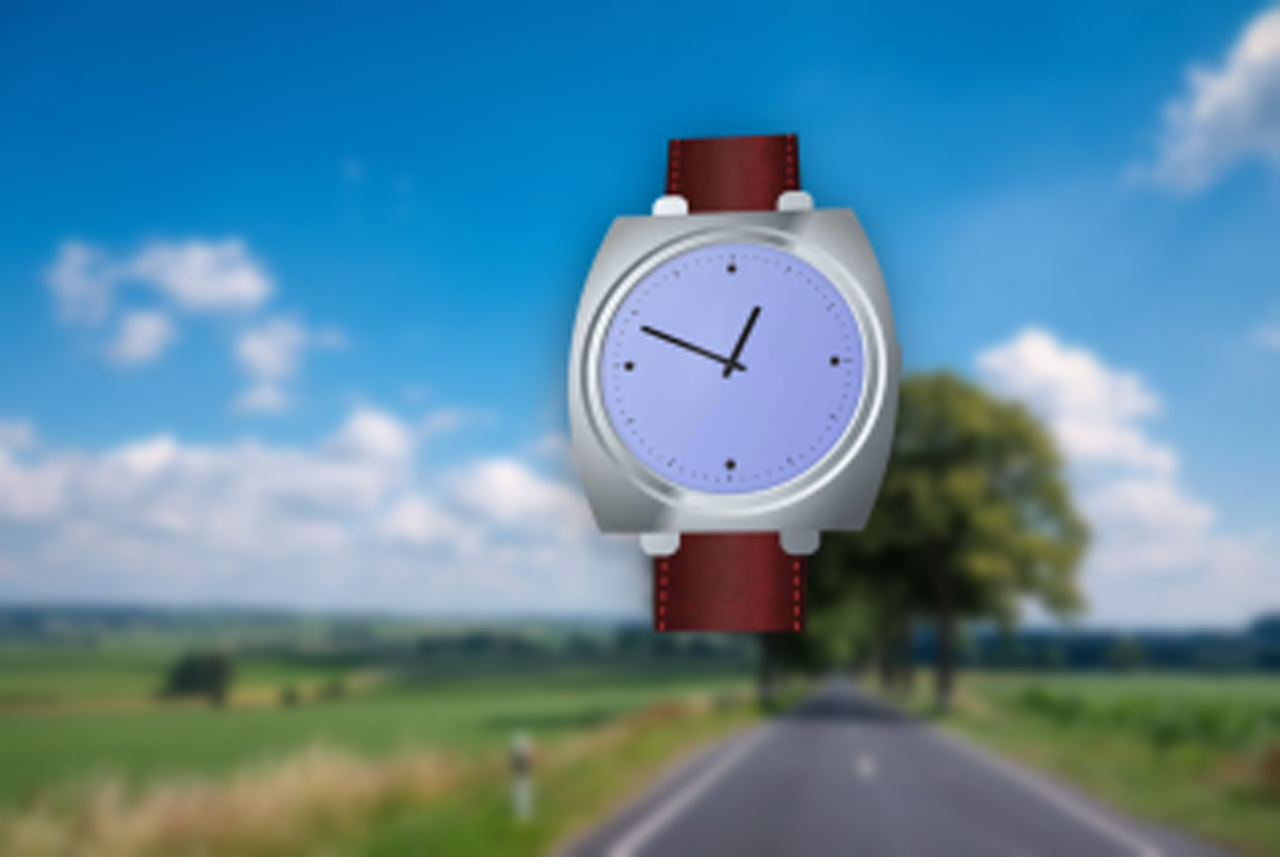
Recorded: **12:49**
